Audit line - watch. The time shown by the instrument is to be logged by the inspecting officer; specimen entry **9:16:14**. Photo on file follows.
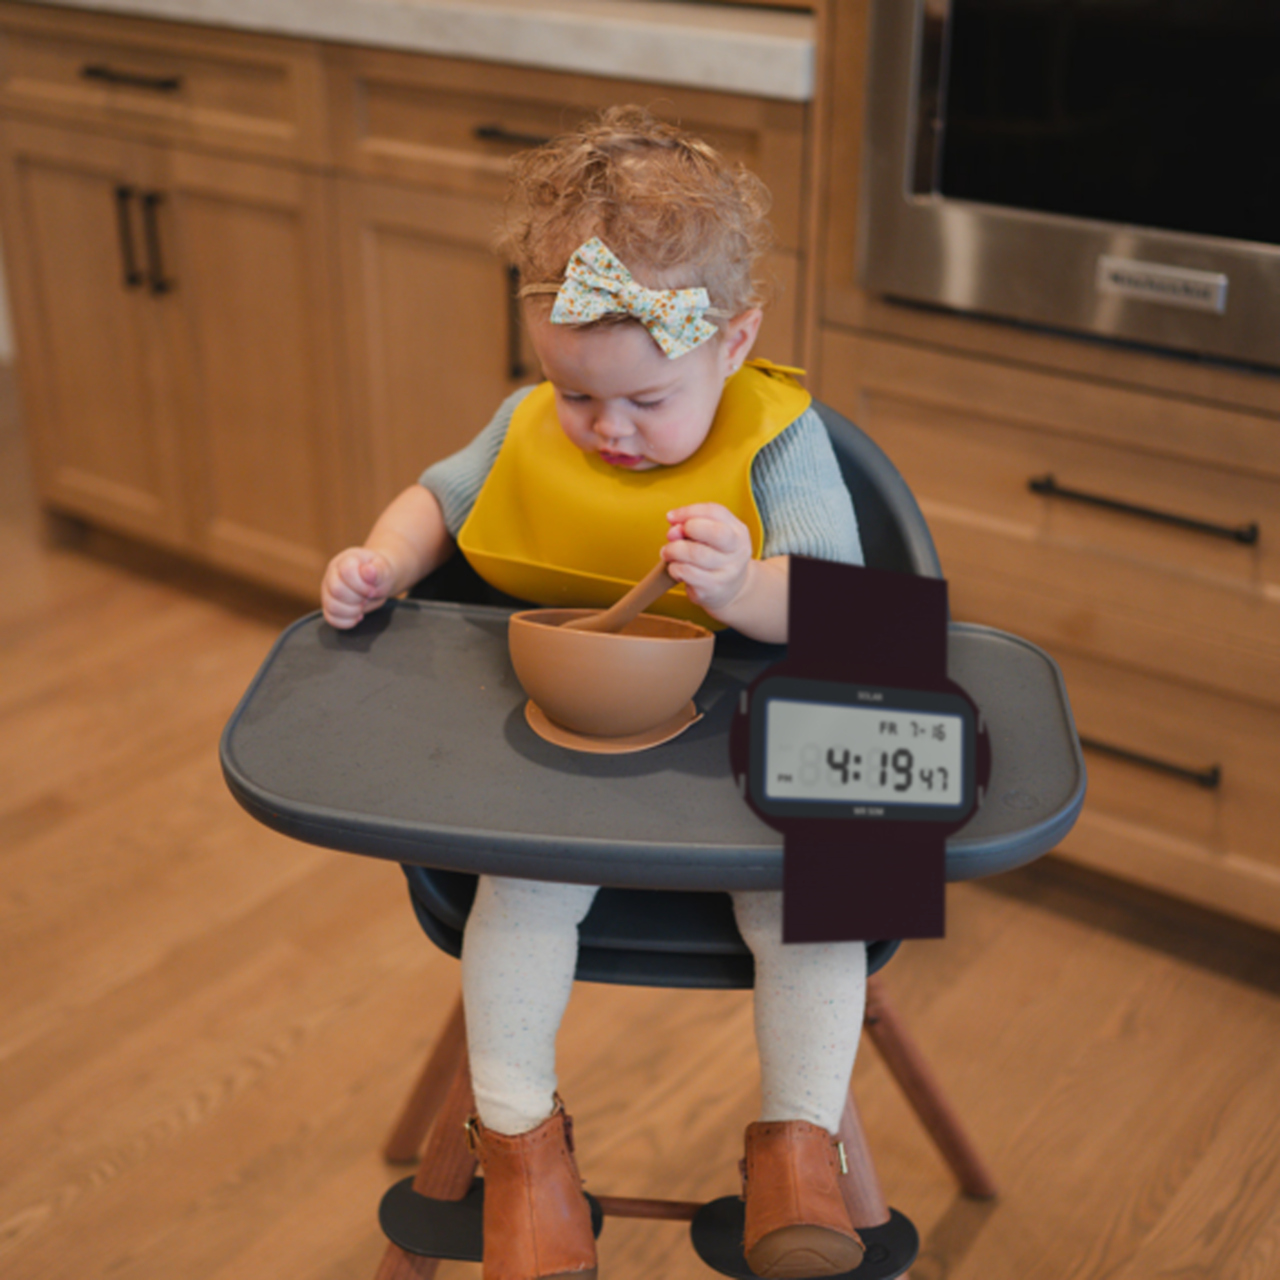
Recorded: **4:19:47**
